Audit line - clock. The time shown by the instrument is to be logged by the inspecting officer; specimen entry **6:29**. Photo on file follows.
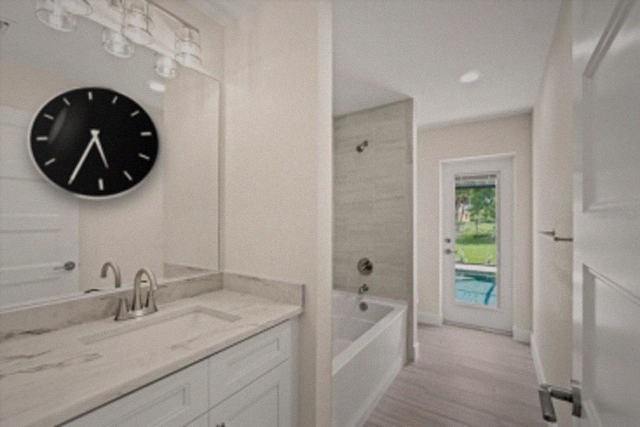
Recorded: **5:35**
